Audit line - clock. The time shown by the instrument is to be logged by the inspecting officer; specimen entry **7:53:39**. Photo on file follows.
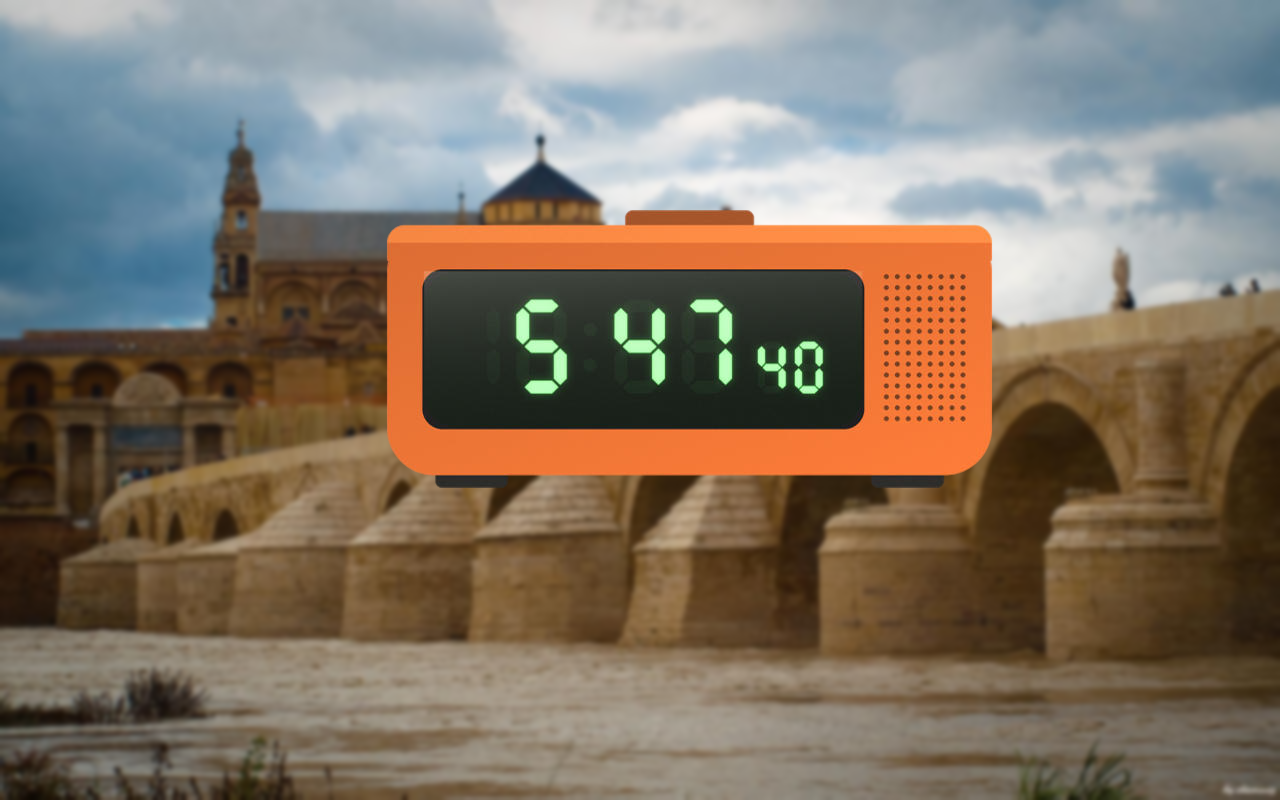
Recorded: **5:47:40**
